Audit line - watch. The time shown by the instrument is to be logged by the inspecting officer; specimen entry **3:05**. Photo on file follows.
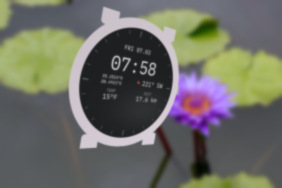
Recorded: **7:58**
